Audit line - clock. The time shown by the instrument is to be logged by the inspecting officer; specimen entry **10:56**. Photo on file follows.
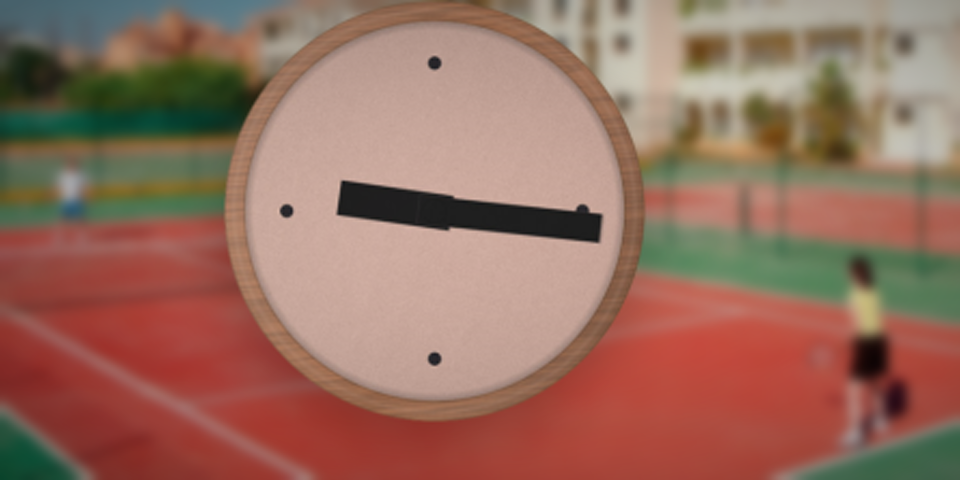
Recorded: **9:16**
